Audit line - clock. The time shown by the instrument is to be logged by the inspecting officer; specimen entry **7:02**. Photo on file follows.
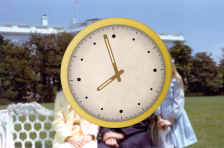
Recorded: **7:58**
